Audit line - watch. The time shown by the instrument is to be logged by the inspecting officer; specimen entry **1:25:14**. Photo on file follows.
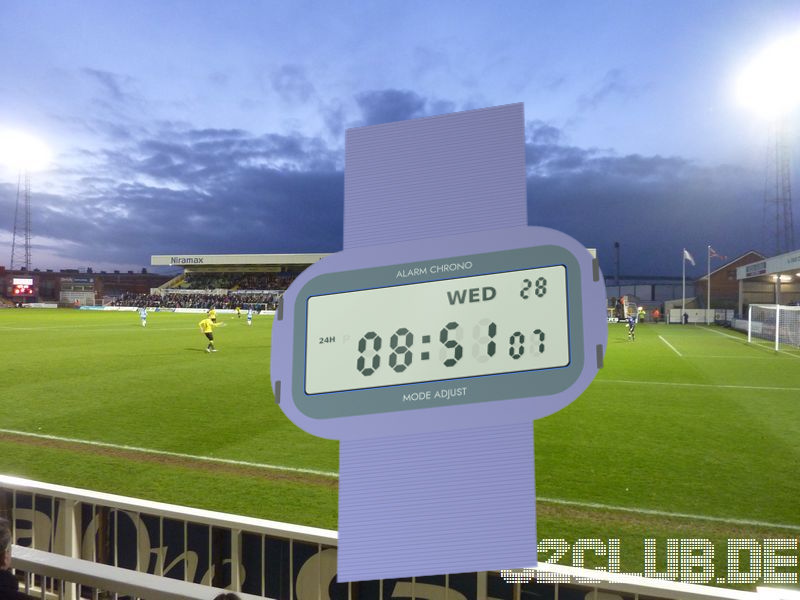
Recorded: **8:51:07**
